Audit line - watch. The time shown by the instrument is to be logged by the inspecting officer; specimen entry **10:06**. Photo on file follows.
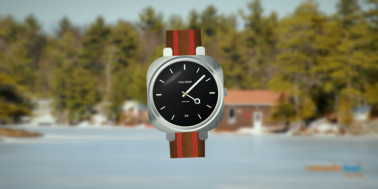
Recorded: **4:08**
